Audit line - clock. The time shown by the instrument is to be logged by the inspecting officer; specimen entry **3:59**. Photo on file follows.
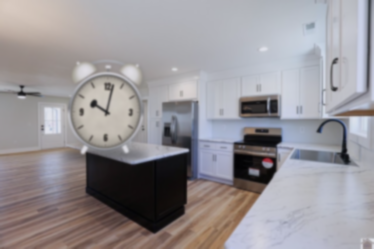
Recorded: **10:02**
